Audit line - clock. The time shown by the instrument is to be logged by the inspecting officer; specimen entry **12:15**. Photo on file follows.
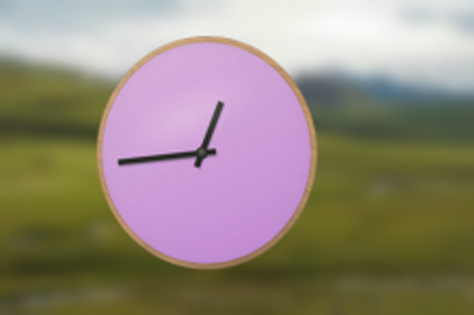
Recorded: **12:44**
